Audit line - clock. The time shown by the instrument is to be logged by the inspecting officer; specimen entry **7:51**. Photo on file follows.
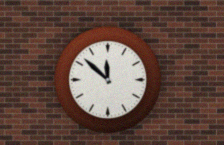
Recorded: **11:52**
